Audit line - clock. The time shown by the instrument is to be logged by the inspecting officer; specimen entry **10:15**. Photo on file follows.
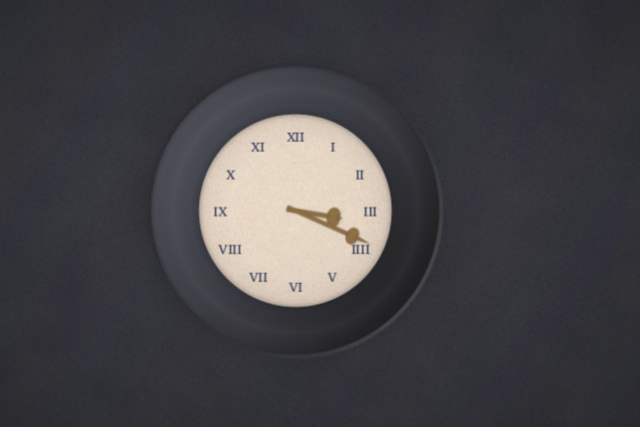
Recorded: **3:19**
